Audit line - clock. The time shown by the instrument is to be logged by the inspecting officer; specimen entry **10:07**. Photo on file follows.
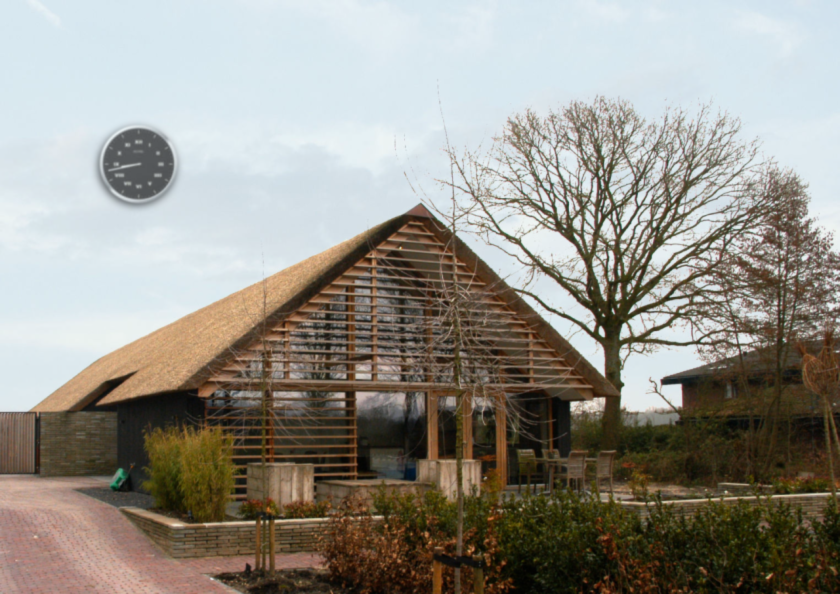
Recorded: **8:43**
